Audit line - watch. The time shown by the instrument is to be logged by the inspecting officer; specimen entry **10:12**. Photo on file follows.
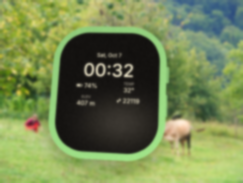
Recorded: **0:32**
